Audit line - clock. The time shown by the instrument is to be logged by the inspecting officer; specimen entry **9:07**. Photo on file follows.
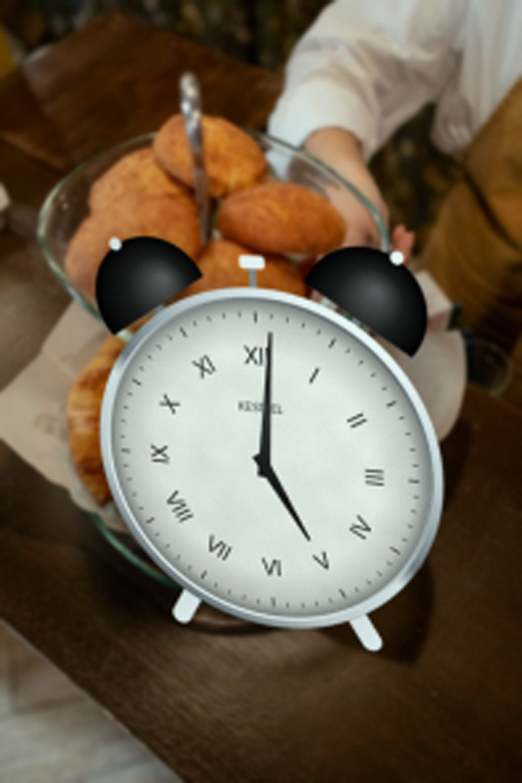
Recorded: **5:01**
